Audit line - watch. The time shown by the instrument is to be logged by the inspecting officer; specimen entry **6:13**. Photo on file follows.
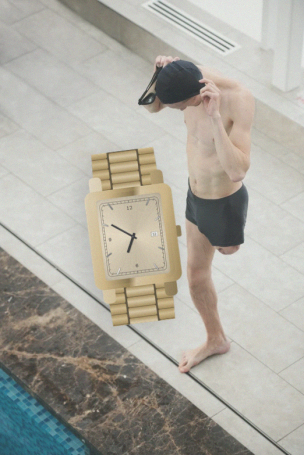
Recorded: **6:51**
